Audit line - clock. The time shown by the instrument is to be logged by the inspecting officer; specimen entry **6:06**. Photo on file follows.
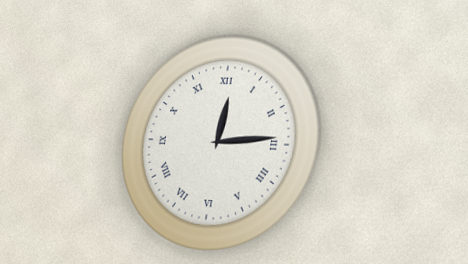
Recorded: **12:14**
